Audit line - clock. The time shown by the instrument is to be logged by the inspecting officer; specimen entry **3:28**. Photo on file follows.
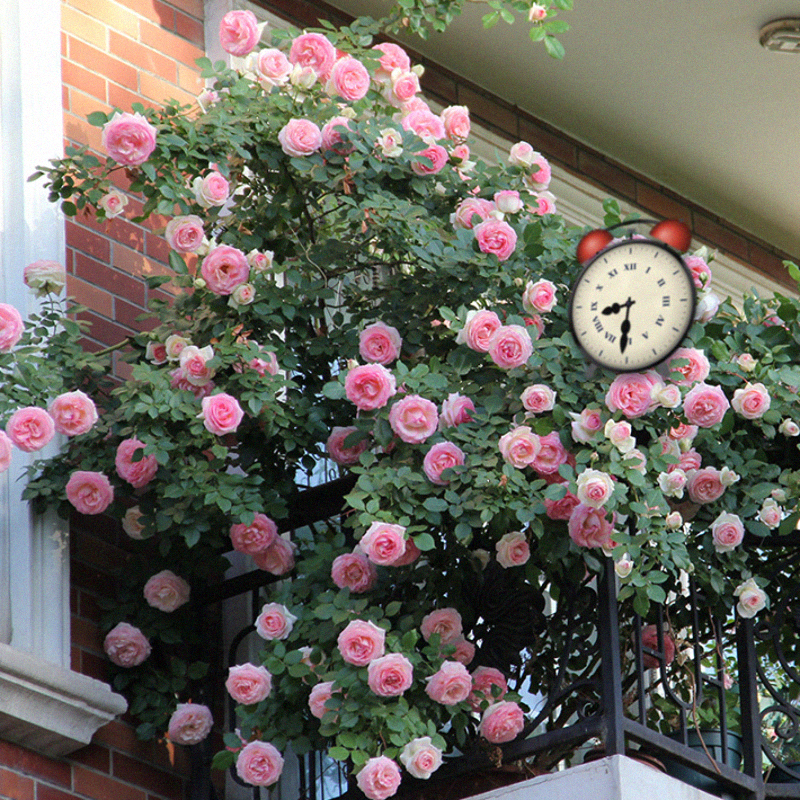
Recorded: **8:31**
